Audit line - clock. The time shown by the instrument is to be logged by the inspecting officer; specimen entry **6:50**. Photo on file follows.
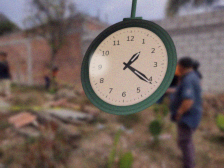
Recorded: **1:21**
